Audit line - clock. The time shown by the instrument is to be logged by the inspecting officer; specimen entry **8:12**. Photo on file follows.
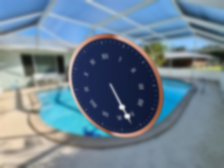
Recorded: **5:27**
